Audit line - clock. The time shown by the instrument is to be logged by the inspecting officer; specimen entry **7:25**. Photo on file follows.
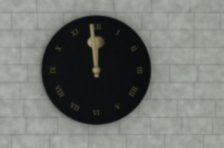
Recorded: **11:59**
